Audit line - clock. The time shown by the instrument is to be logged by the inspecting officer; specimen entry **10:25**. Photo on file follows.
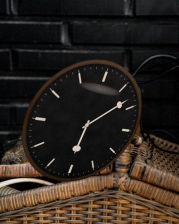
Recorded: **6:08**
